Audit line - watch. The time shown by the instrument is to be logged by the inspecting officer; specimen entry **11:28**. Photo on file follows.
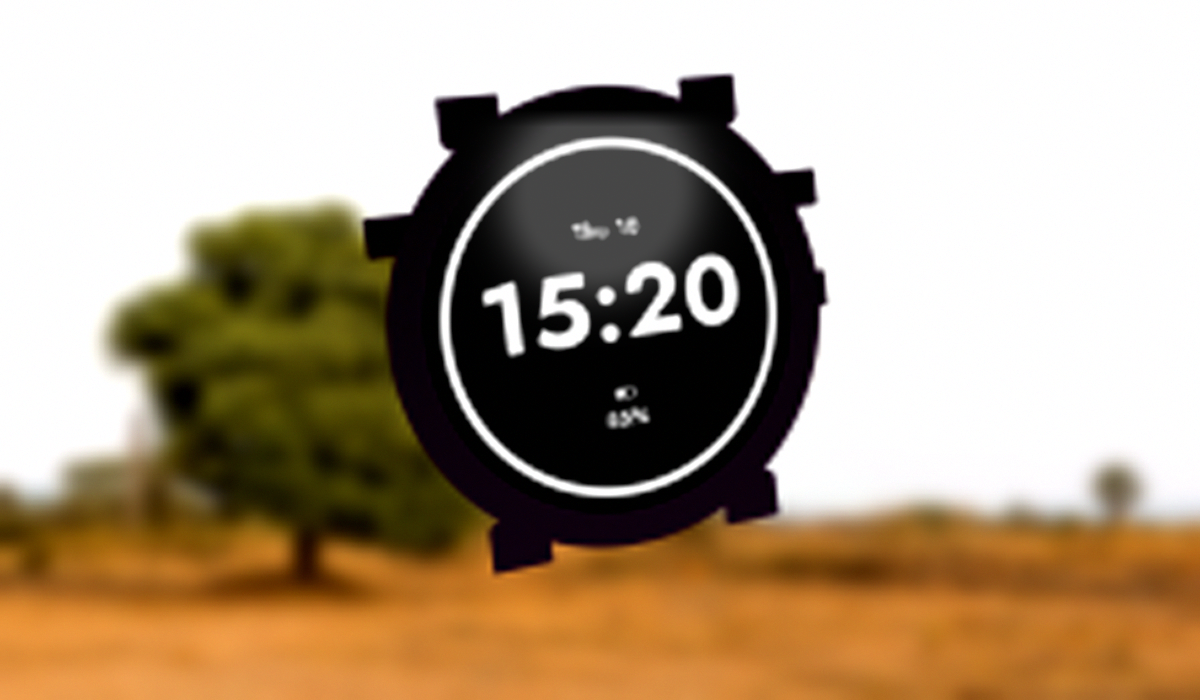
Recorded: **15:20**
